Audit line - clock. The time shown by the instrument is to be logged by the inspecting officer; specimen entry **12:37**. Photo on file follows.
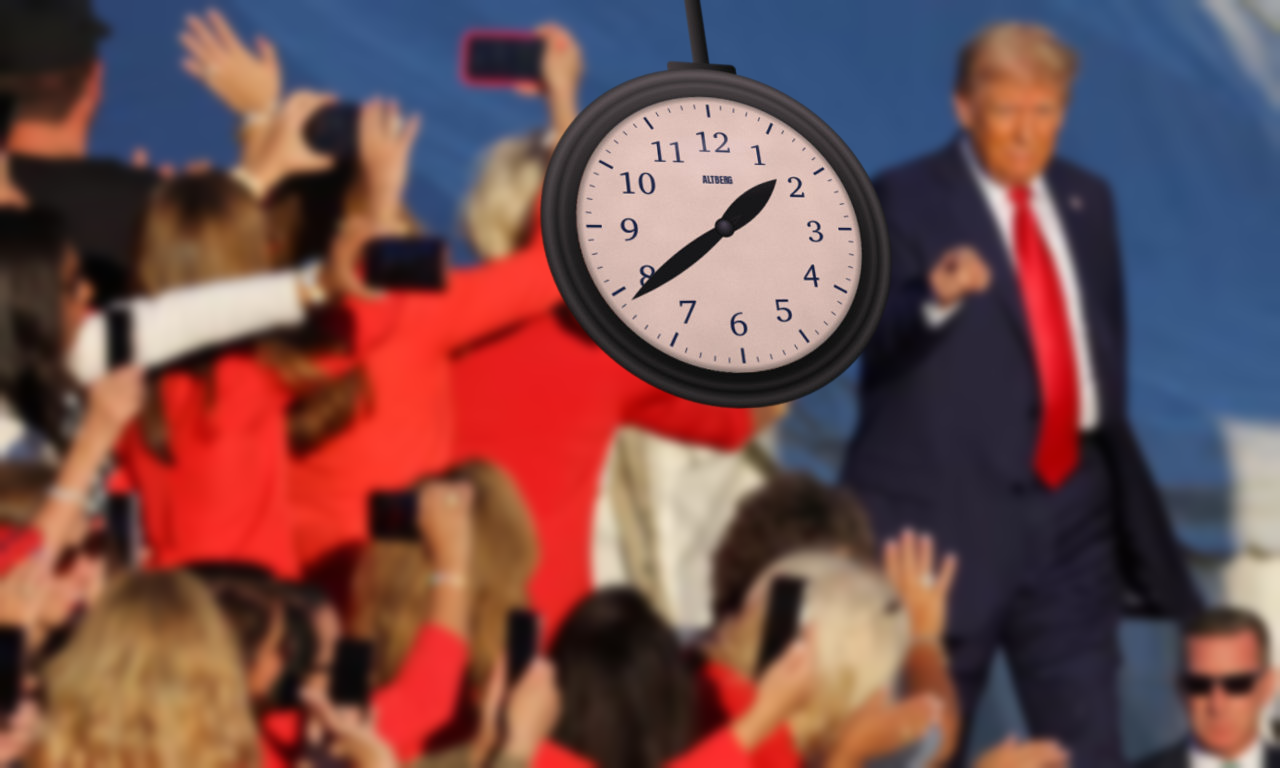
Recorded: **1:39**
